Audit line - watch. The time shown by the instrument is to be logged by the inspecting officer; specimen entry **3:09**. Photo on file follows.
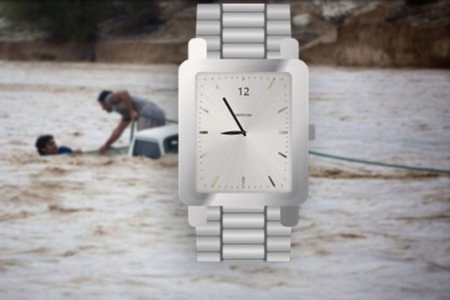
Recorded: **8:55**
